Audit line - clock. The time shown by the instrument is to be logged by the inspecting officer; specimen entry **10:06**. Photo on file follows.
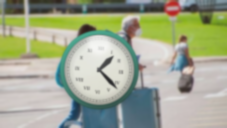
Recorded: **1:22**
